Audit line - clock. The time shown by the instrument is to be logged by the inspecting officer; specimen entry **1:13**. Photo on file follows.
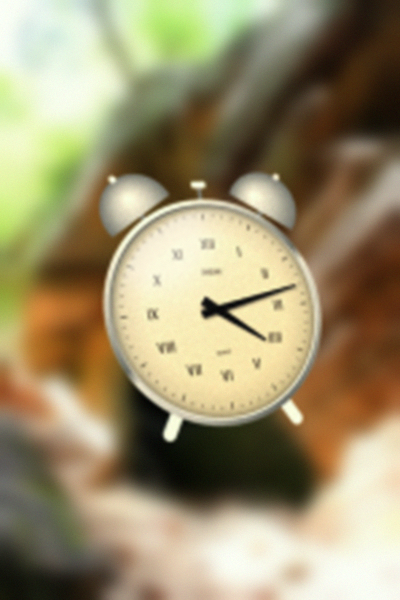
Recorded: **4:13**
